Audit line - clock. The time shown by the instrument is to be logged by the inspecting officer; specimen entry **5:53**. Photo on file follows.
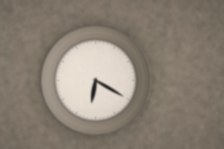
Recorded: **6:20**
